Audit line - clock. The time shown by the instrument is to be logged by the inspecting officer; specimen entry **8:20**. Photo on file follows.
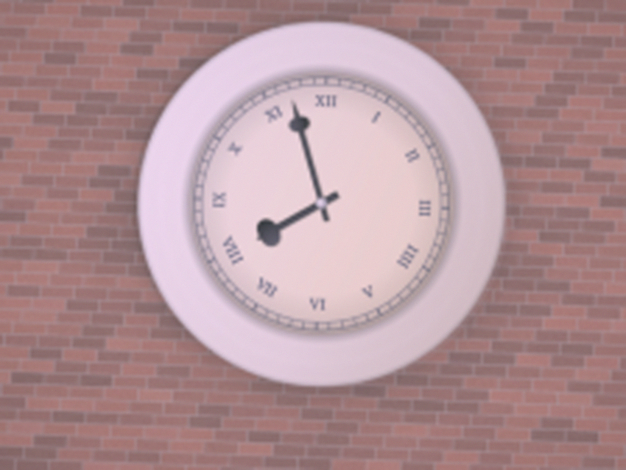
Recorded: **7:57**
